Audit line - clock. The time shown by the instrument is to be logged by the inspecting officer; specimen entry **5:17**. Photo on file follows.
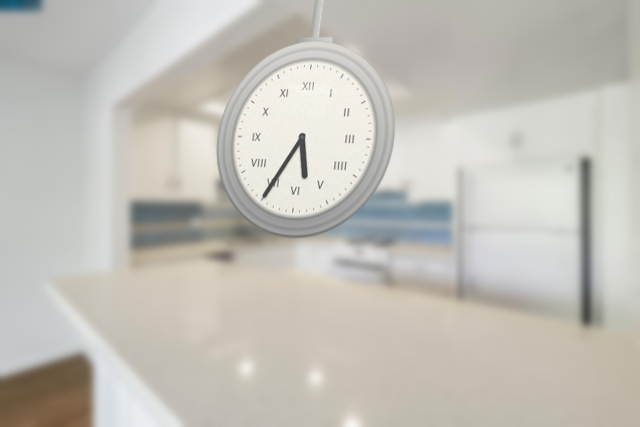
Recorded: **5:35**
